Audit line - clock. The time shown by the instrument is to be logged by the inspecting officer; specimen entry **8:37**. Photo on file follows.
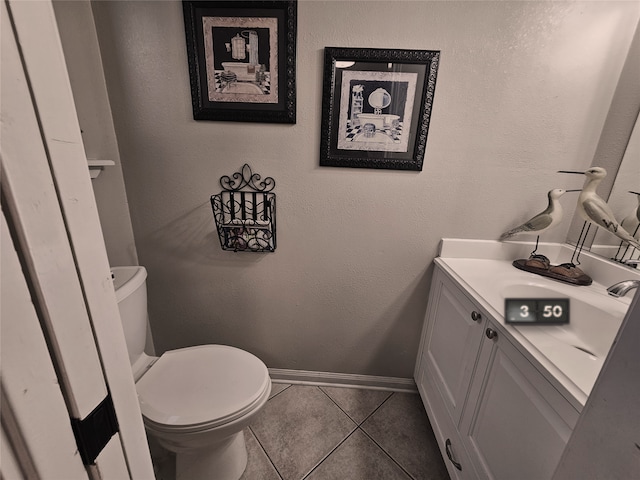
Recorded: **3:50**
